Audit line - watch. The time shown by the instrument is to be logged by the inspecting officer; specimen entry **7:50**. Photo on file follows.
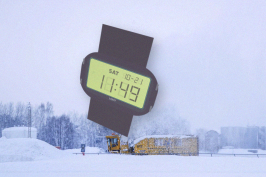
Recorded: **11:49**
